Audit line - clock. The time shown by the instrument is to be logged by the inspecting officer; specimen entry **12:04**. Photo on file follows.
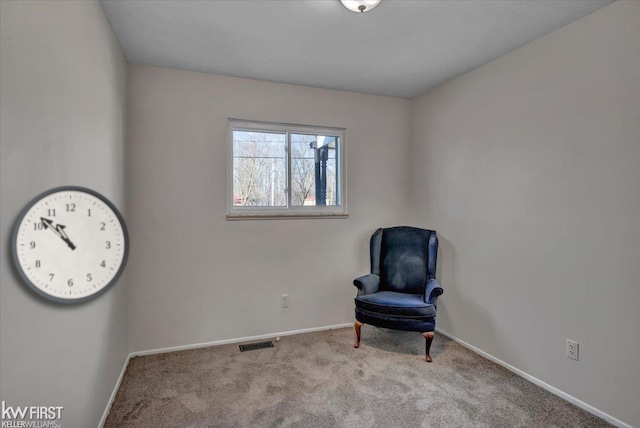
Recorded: **10:52**
